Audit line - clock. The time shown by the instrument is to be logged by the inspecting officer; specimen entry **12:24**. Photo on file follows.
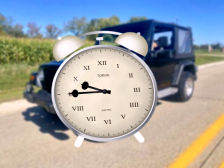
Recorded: **9:45**
